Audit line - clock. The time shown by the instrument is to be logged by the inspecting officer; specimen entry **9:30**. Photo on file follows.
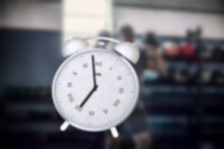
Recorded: **6:58**
